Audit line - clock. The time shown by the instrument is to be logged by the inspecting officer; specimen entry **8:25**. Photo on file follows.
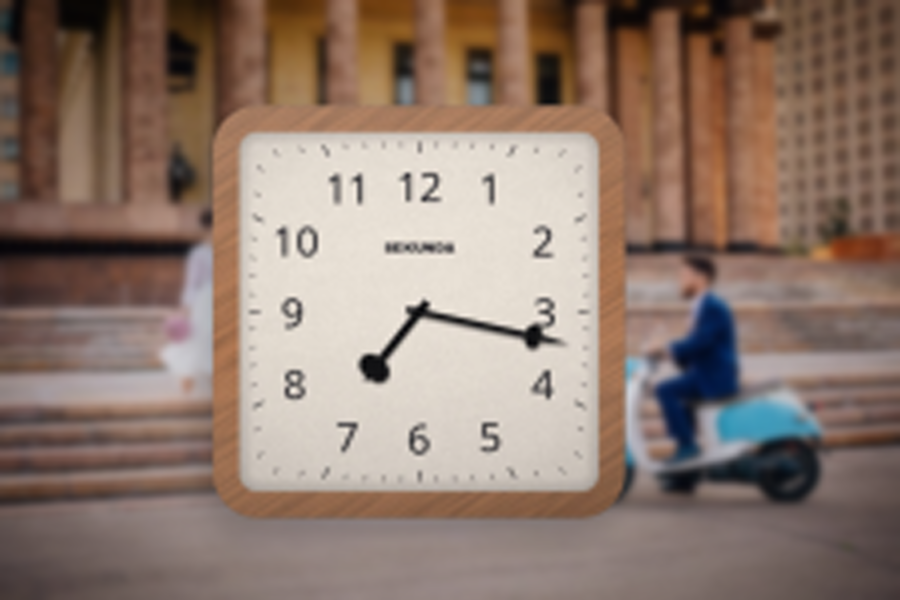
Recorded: **7:17**
